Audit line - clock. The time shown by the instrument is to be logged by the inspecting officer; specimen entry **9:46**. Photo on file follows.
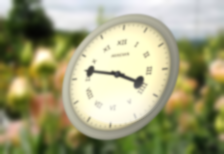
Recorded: **3:47**
